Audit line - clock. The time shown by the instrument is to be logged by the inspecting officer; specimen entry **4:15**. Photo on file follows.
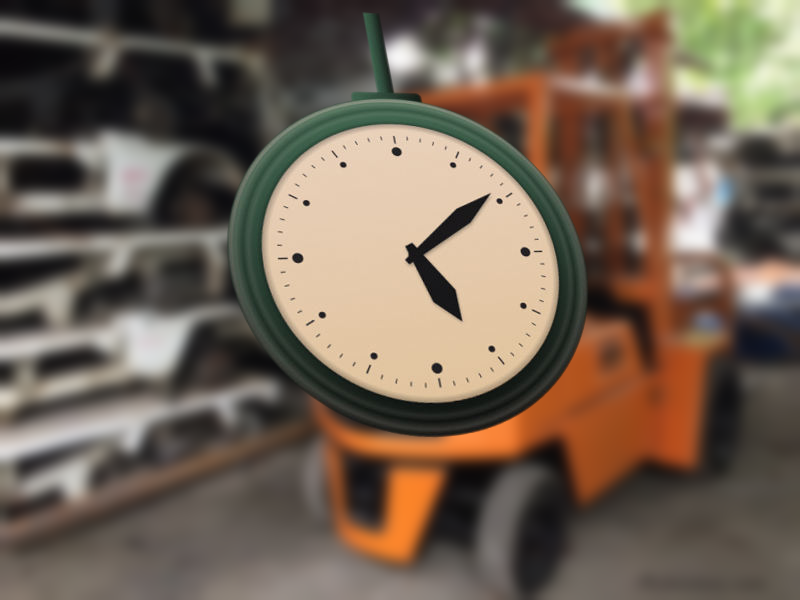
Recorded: **5:09**
